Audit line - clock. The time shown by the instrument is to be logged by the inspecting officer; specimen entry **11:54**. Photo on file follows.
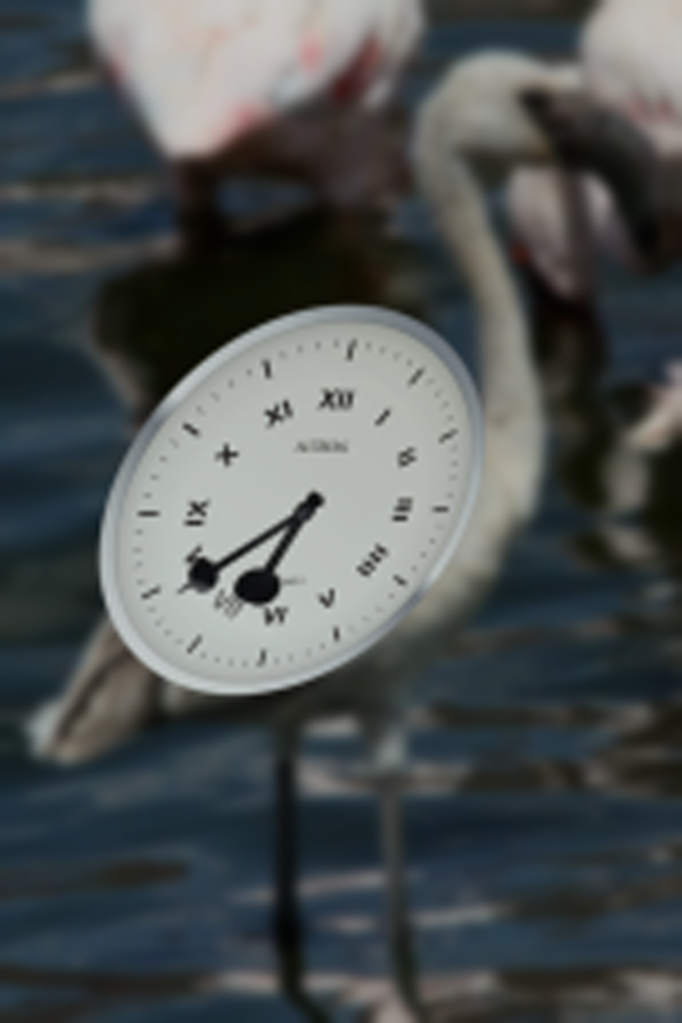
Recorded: **6:39**
